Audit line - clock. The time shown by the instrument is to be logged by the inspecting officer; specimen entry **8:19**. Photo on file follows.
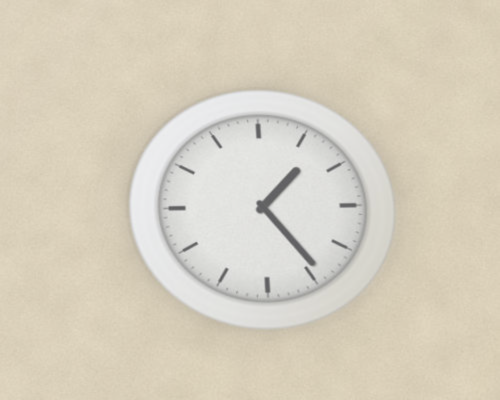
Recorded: **1:24**
